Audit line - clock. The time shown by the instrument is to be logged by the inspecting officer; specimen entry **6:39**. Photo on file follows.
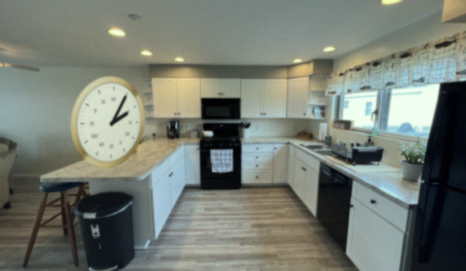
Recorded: **2:05**
